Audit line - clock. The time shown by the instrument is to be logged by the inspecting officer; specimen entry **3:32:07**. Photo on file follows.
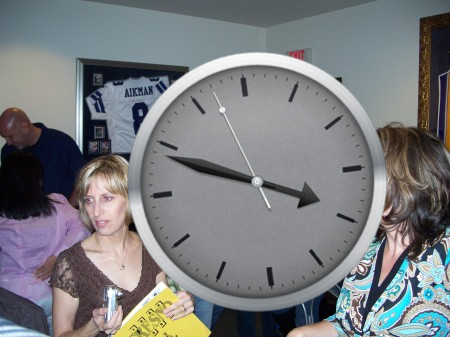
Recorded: **3:48:57**
